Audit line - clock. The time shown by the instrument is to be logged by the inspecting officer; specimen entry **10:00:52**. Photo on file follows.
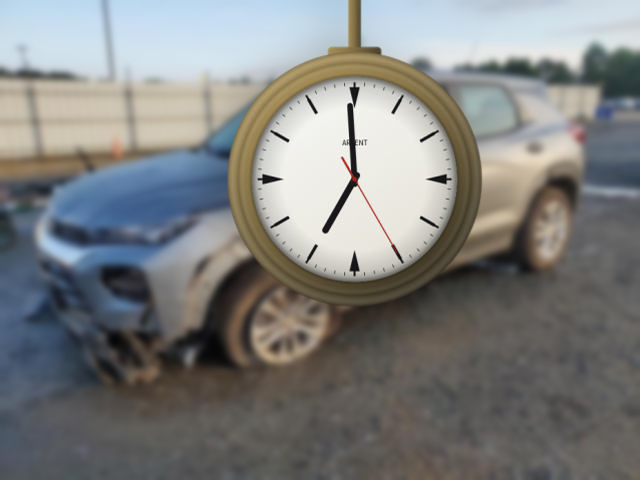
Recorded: **6:59:25**
